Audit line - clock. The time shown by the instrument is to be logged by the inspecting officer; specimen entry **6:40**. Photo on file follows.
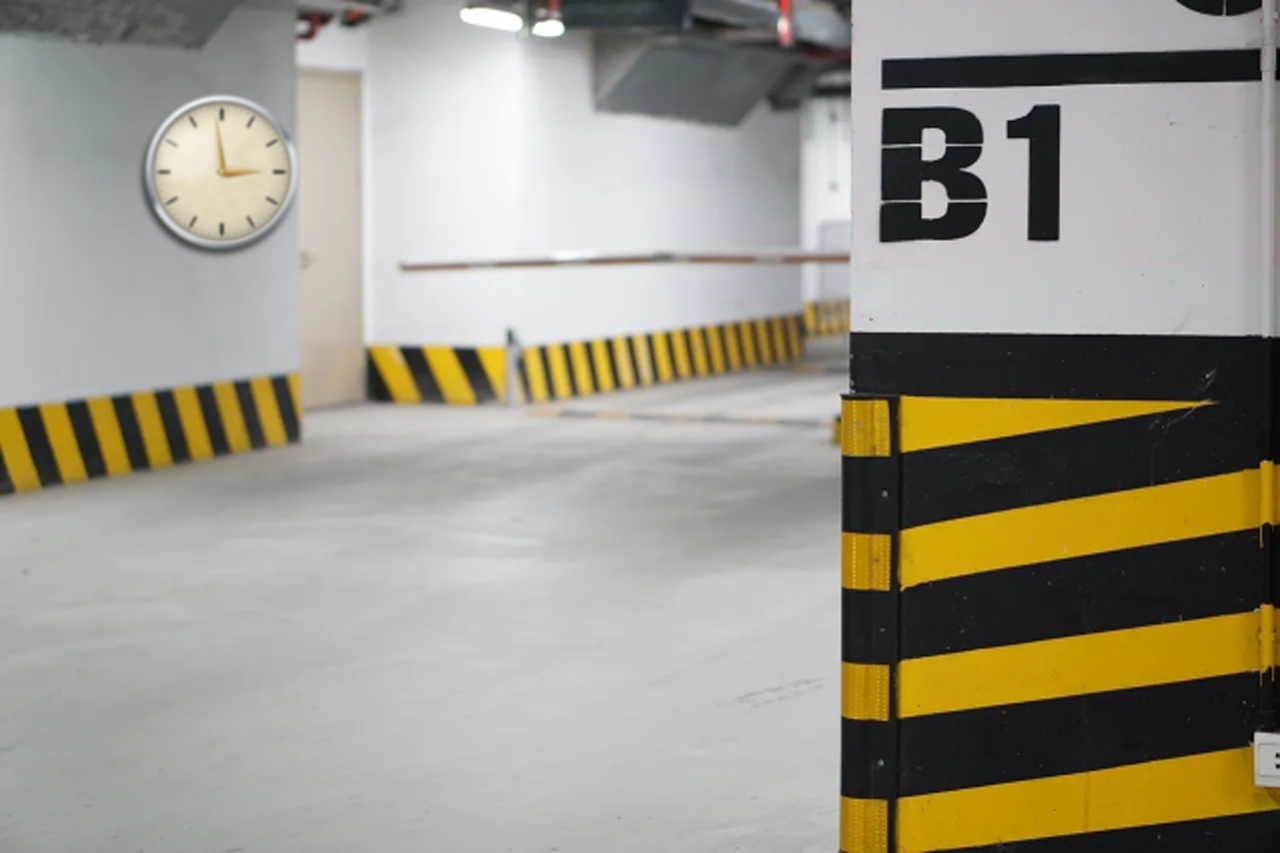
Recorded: **2:59**
